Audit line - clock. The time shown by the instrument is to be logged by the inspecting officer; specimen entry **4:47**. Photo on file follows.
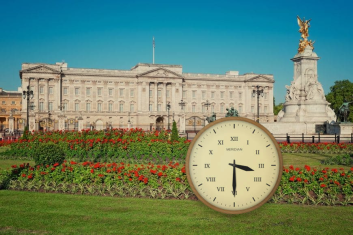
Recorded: **3:30**
